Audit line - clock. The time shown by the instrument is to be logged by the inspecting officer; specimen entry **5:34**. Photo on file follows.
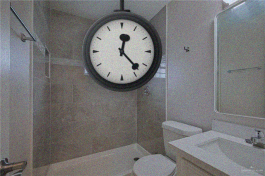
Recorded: **12:23**
